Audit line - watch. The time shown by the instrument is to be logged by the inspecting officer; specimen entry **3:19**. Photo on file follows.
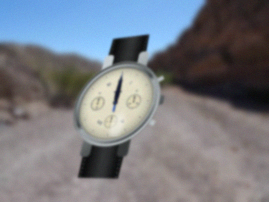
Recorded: **12:00**
